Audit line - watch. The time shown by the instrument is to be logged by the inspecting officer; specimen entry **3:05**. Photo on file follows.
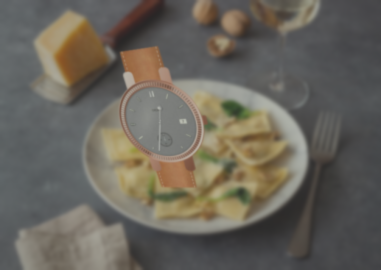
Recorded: **12:33**
